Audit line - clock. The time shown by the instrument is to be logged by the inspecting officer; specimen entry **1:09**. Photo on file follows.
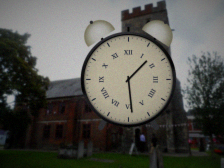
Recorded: **1:29**
